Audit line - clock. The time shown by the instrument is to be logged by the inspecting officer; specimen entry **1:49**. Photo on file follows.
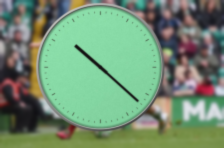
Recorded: **10:22**
